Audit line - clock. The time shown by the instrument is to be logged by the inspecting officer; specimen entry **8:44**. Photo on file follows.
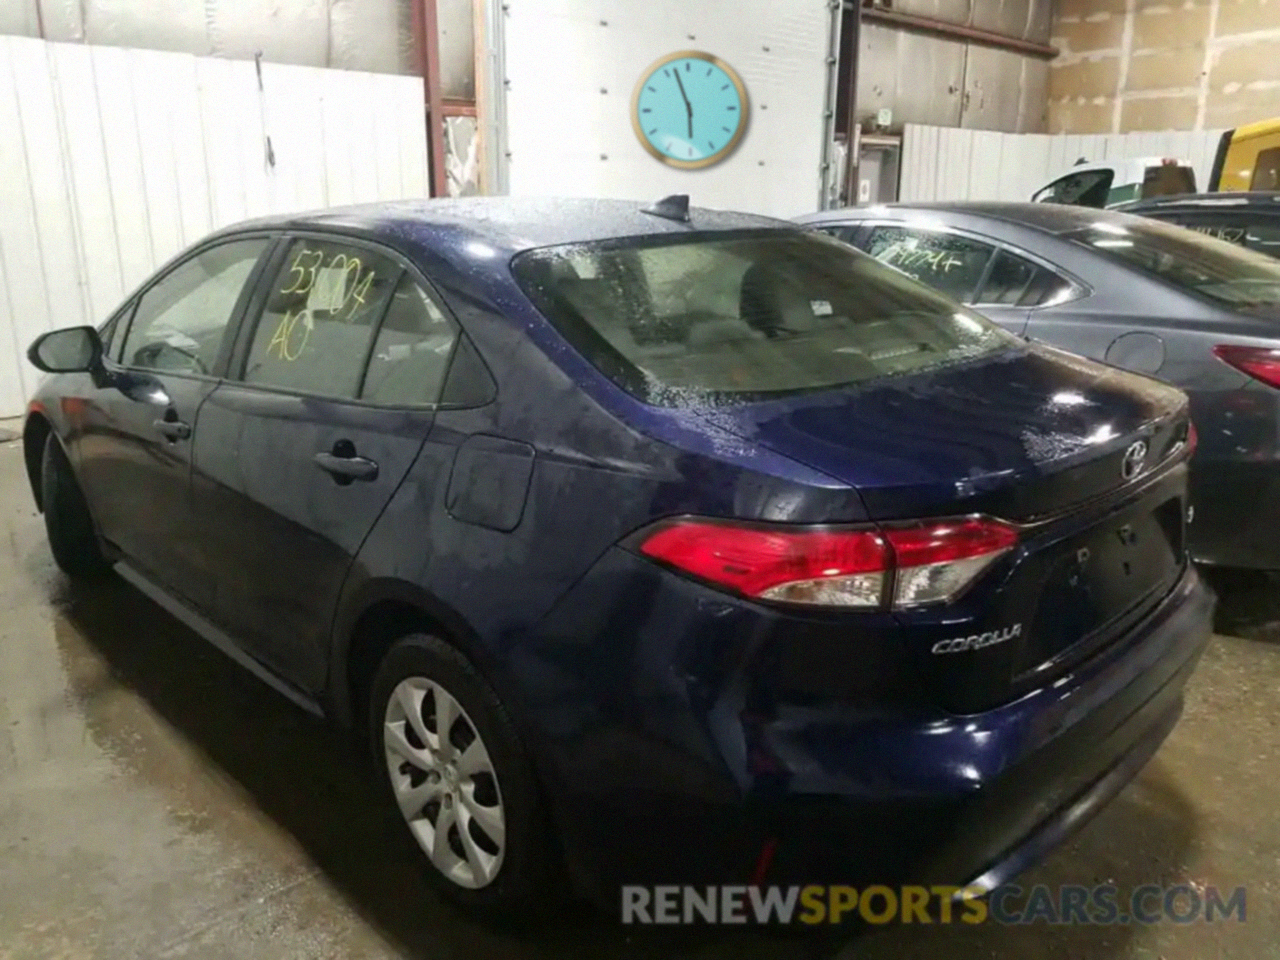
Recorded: **5:57**
